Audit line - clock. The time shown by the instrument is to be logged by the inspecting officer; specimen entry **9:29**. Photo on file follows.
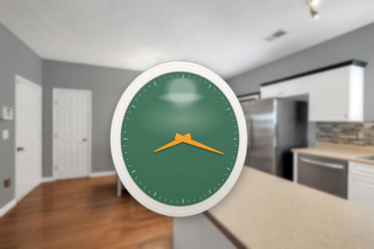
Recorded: **8:18**
